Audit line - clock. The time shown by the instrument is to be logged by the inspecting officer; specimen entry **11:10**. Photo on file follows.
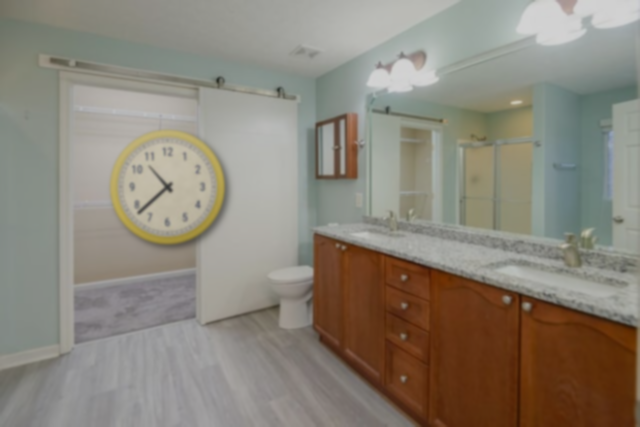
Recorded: **10:38**
